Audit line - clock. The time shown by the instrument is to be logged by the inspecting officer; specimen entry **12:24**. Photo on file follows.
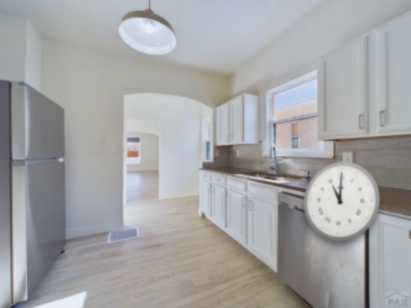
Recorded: **11:00**
